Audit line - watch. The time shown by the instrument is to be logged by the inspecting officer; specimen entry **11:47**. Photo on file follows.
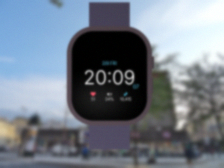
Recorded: **20:09**
